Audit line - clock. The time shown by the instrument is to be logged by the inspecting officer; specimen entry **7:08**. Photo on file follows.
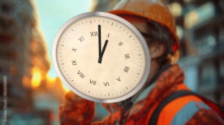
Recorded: **1:02**
